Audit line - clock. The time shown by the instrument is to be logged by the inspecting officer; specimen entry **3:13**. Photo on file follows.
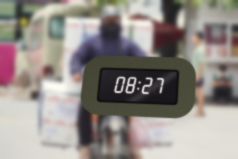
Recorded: **8:27**
